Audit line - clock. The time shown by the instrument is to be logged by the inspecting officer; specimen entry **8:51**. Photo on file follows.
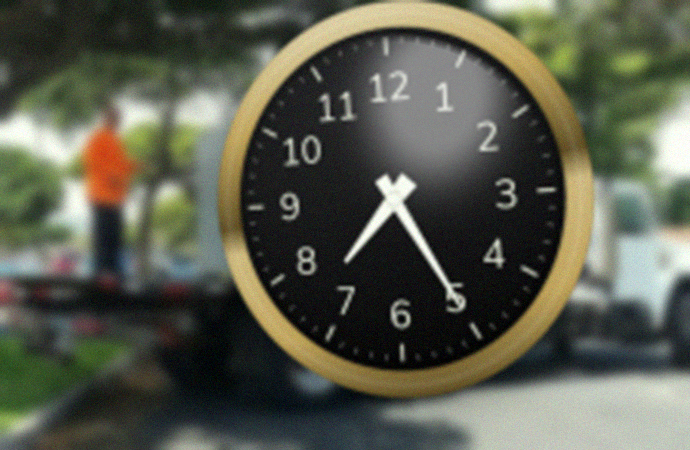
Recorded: **7:25**
